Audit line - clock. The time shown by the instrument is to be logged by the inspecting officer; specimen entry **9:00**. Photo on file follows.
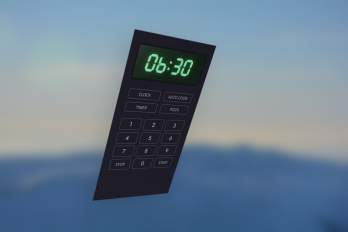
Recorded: **6:30**
